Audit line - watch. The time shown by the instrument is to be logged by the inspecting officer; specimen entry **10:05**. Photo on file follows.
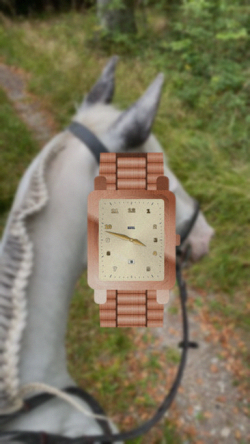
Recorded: **3:48**
